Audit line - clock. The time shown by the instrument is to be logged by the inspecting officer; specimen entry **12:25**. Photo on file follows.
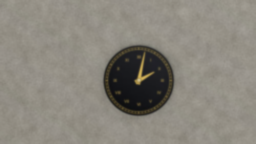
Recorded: **2:02**
